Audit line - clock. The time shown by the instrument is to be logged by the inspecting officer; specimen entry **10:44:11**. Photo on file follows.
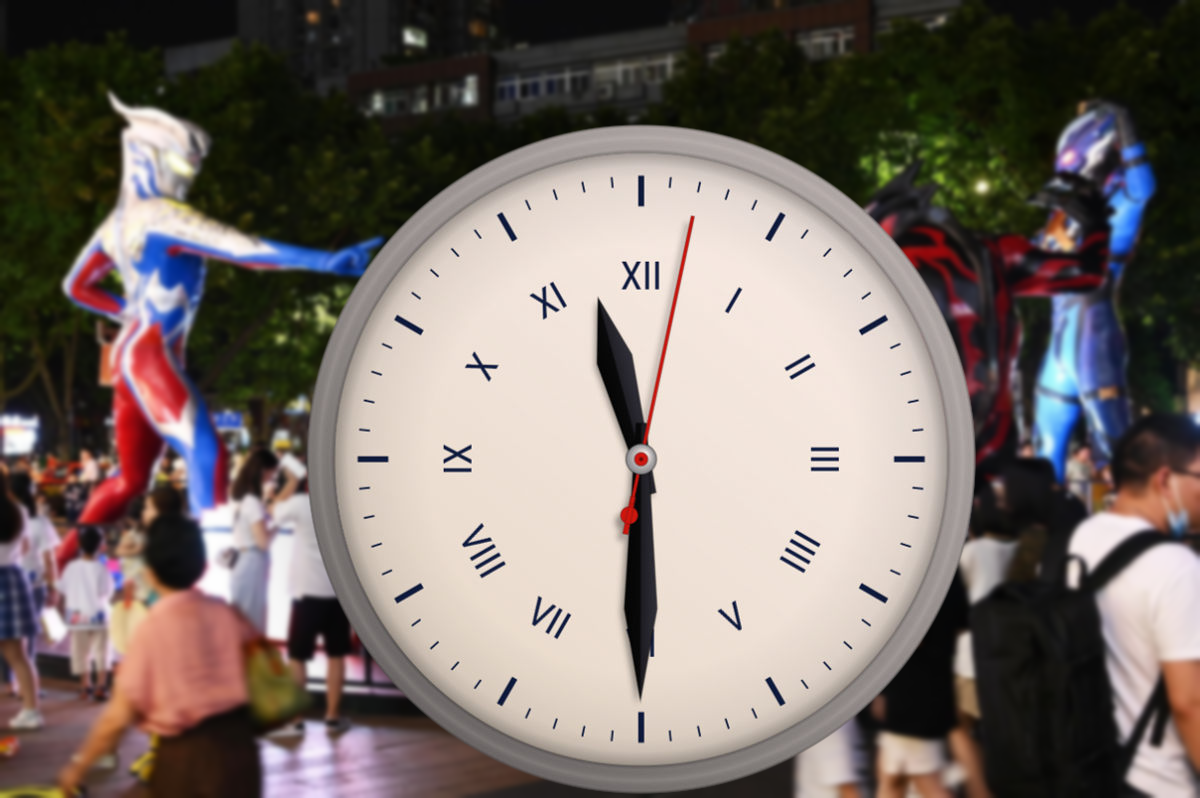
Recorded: **11:30:02**
